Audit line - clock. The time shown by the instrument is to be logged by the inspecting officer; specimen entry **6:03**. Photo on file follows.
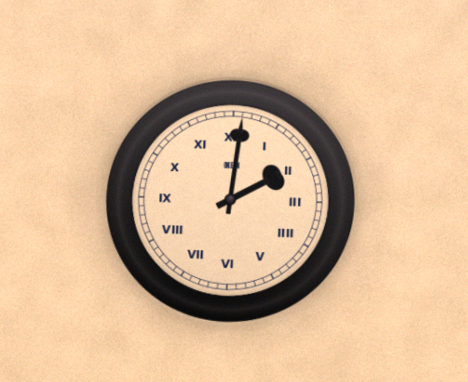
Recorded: **2:01**
